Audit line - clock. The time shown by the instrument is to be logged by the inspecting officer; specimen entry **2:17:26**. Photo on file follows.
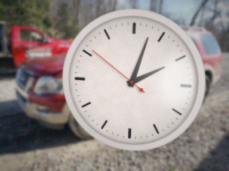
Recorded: **2:02:51**
